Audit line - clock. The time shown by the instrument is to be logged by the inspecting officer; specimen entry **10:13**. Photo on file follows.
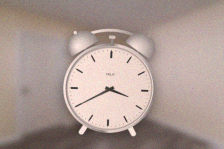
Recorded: **3:40**
